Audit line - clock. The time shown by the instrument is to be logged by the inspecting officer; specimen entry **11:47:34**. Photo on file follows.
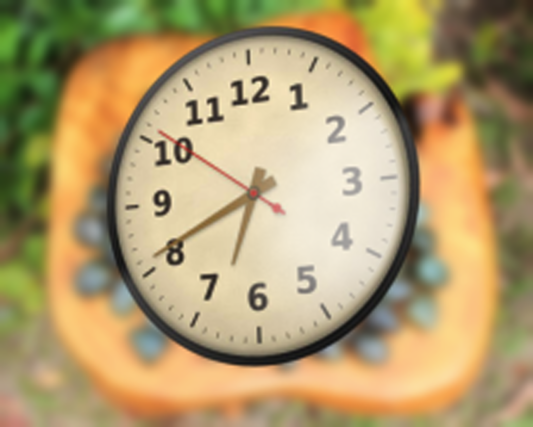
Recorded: **6:40:51**
